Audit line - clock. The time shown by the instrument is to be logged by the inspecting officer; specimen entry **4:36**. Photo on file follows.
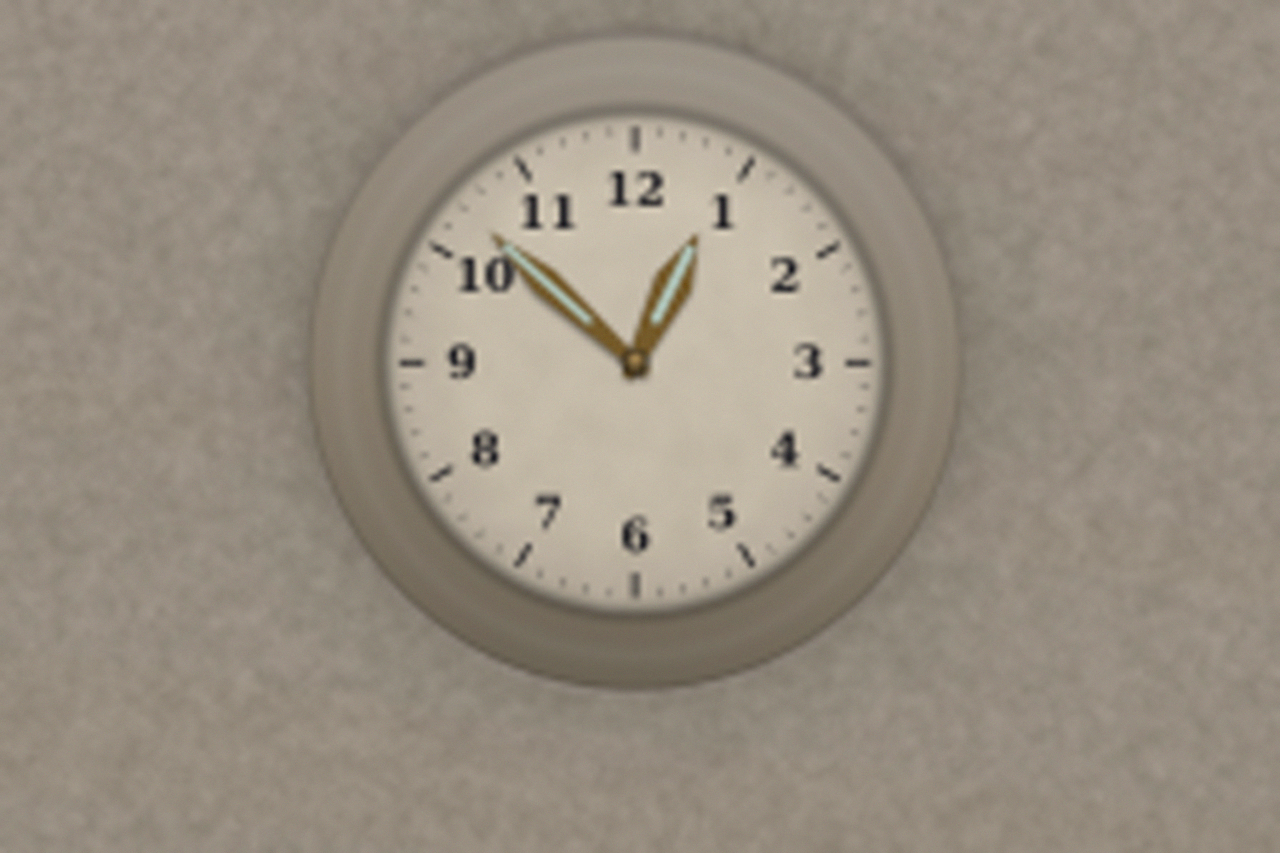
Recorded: **12:52**
